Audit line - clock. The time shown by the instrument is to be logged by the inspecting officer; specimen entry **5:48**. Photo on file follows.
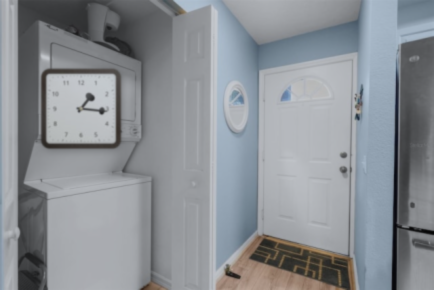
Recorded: **1:16**
